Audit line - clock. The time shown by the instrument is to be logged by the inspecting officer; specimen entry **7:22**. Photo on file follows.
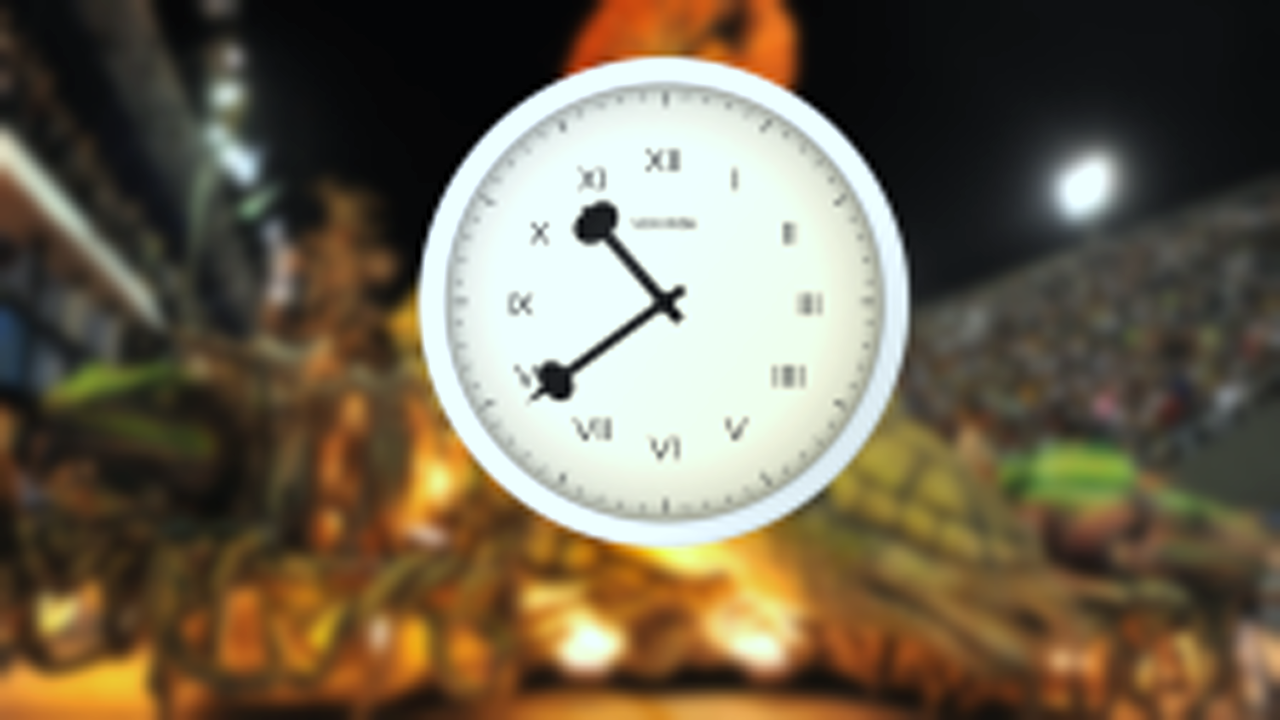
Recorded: **10:39**
